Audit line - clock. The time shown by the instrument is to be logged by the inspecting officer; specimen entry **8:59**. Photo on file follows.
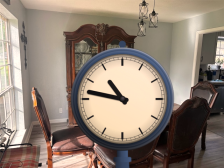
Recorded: **10:47**
